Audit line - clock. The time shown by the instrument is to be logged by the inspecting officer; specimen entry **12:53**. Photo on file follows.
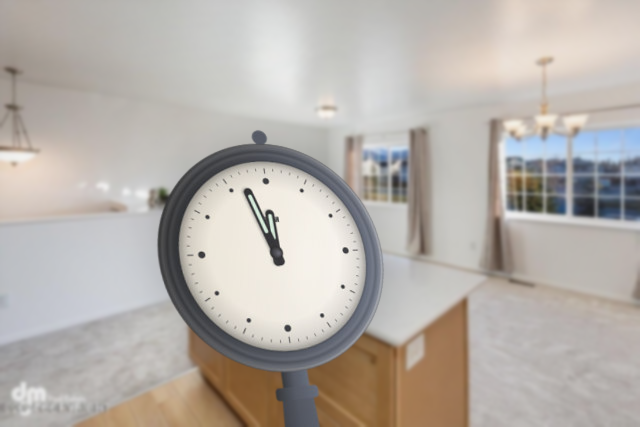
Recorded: **11:57**
